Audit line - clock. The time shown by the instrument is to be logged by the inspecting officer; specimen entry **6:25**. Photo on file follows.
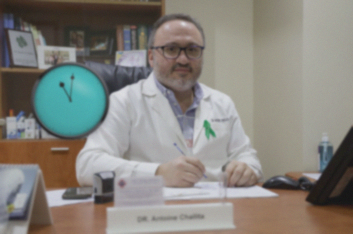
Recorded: **11:01**
